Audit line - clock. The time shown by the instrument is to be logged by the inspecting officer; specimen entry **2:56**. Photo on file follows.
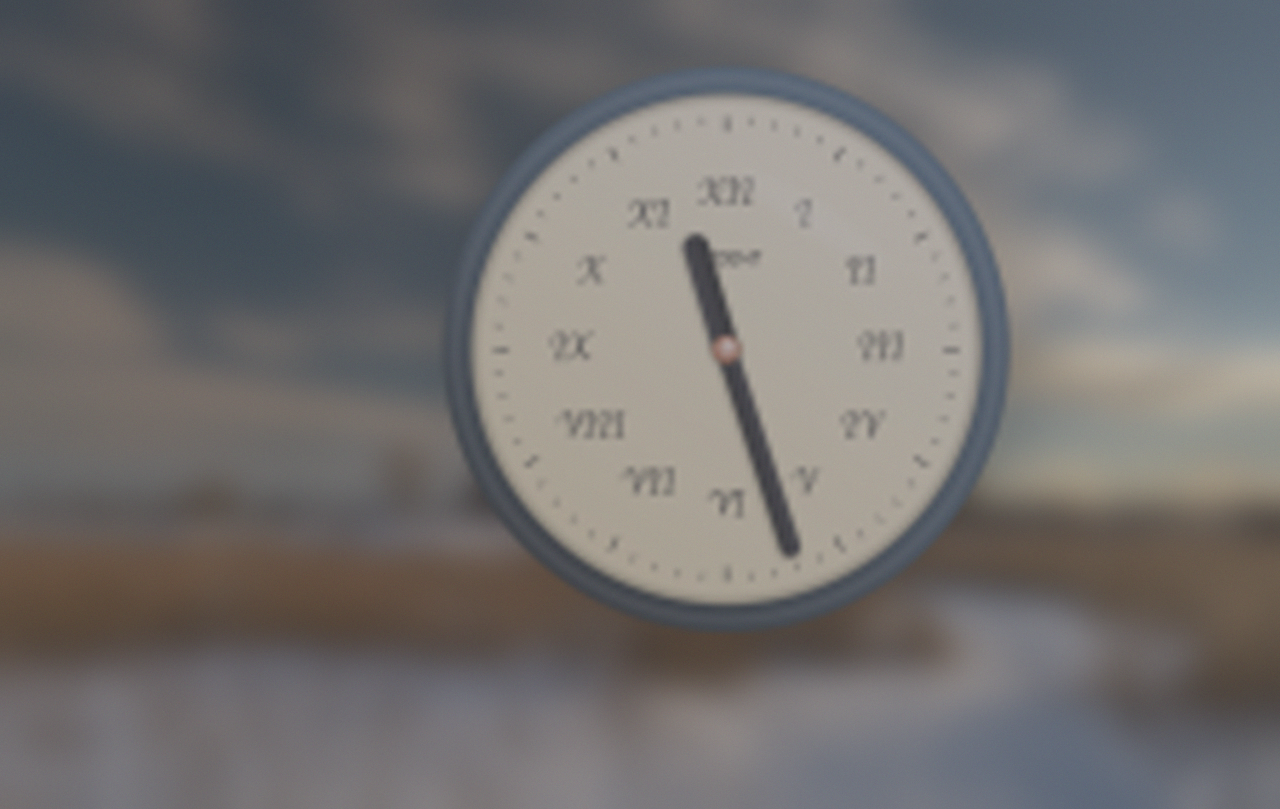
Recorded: **11:27**
